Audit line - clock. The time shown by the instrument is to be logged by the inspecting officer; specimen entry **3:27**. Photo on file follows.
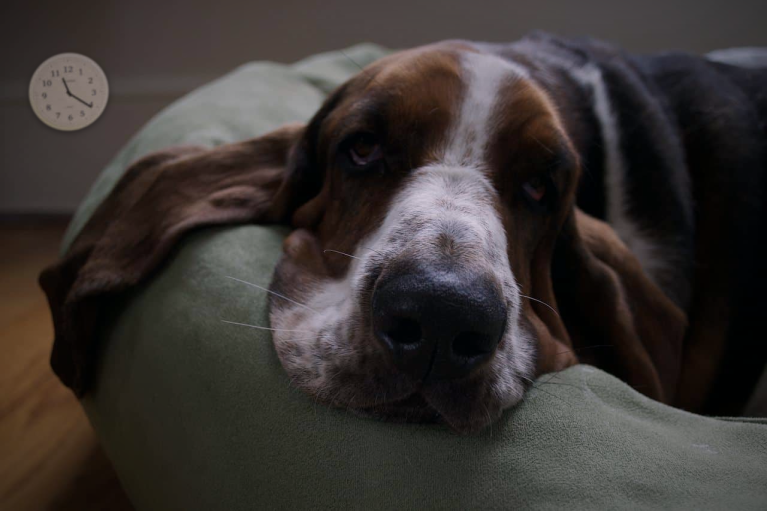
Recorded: **11:21**
